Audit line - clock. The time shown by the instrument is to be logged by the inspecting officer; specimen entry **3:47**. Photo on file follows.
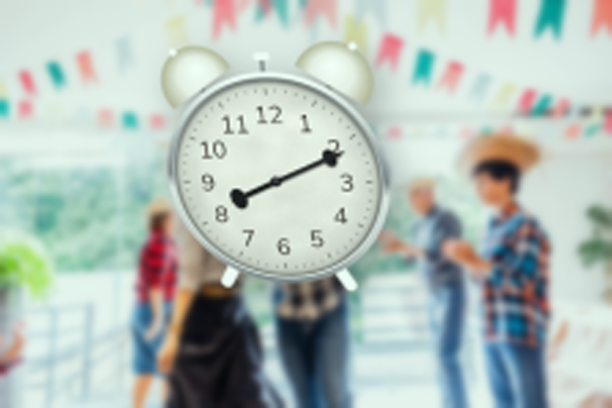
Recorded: **8:11**
